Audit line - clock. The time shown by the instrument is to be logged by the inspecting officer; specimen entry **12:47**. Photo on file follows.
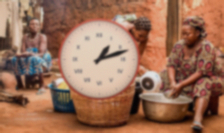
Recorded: **1:12**
